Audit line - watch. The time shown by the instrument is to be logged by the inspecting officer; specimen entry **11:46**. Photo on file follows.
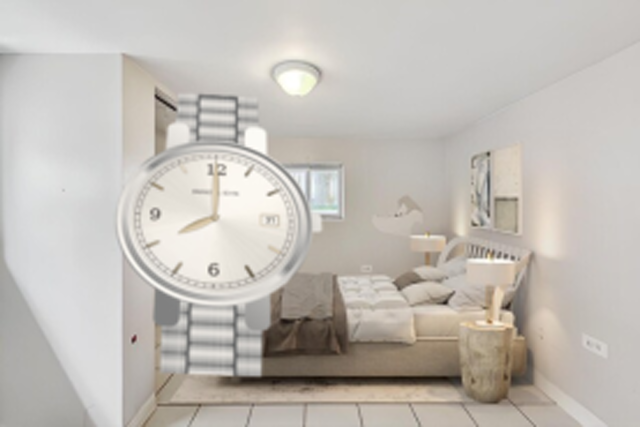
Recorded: **8:00**
